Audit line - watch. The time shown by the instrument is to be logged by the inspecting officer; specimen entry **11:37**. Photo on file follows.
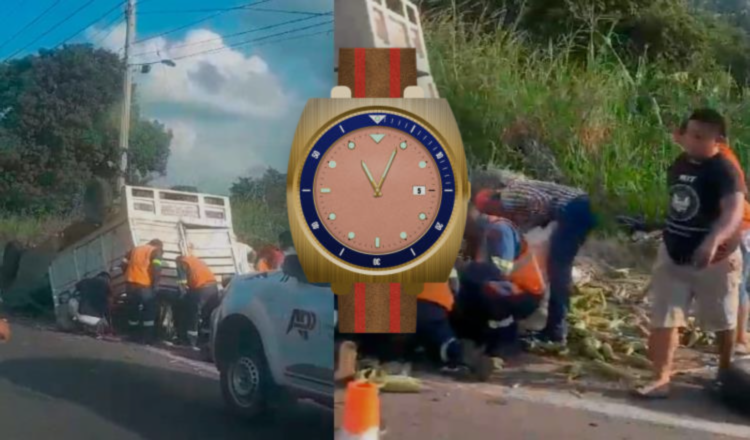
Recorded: **11:04**
